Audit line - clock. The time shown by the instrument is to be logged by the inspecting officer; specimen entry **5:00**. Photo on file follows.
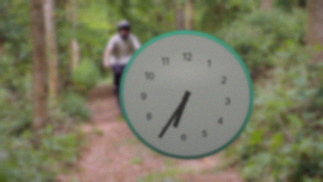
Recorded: **6:35**
